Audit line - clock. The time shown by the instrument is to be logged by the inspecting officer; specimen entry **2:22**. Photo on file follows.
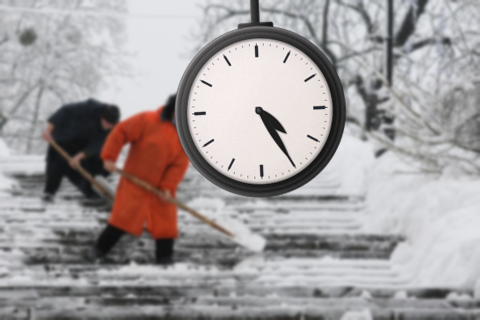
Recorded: **4:25**
